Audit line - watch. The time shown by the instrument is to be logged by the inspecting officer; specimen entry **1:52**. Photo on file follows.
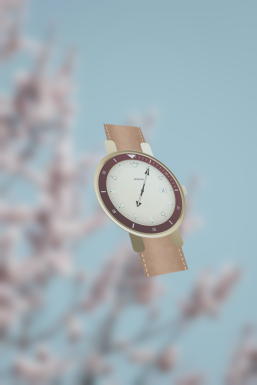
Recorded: **7:05**
